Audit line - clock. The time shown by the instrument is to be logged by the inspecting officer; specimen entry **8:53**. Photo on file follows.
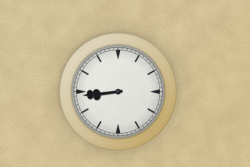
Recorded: **8:44**
